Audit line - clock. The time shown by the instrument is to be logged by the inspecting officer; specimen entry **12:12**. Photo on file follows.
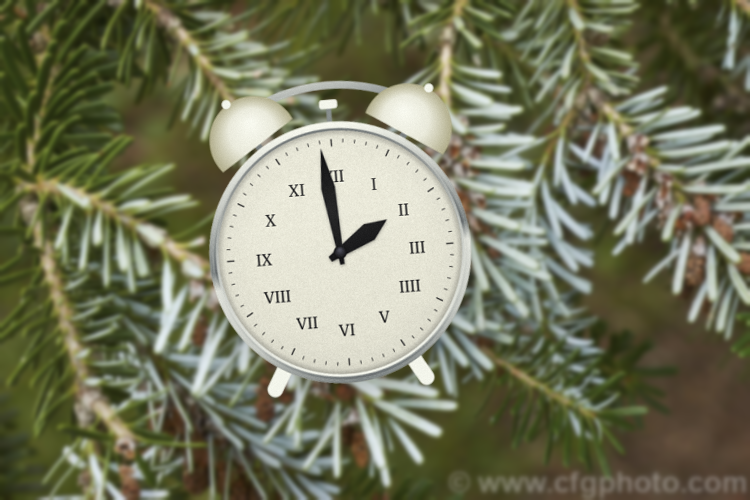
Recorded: **1:59**
